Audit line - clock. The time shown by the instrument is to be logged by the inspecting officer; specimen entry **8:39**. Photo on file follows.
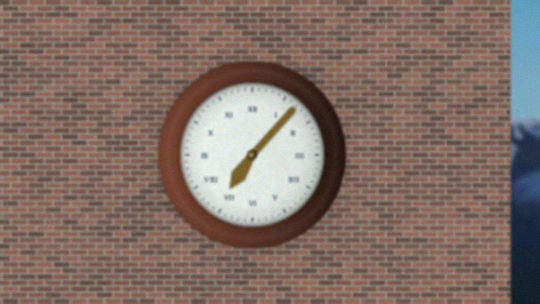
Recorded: **7:07**
